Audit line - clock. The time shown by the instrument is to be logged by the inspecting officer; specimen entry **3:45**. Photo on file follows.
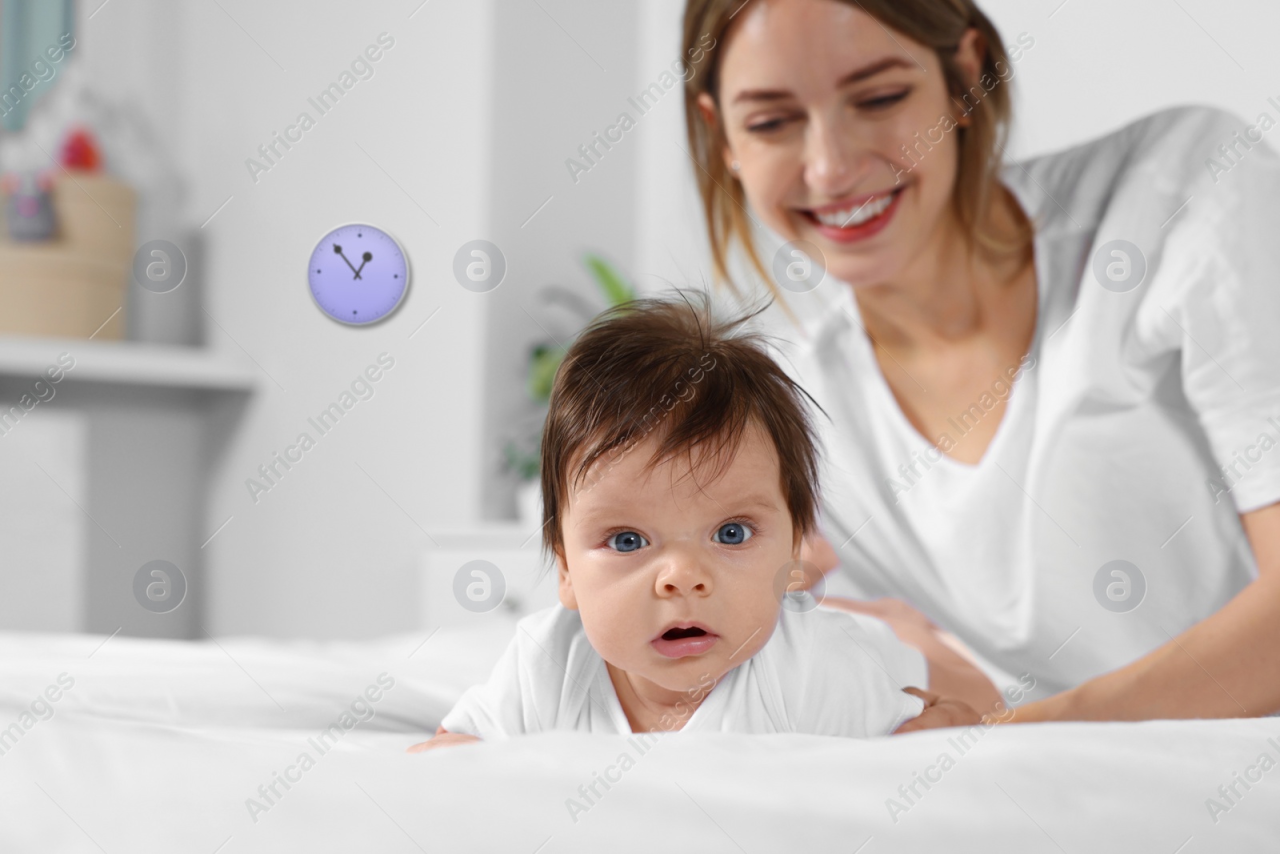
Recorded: **12:53**
